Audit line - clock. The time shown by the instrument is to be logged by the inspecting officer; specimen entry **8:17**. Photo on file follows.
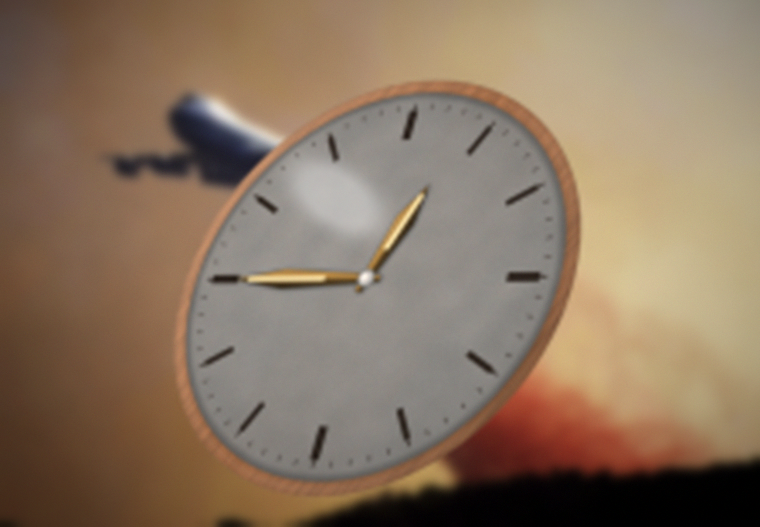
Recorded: **12:45**
